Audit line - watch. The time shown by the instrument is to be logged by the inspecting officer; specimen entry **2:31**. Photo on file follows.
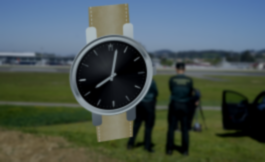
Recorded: **8:02**
